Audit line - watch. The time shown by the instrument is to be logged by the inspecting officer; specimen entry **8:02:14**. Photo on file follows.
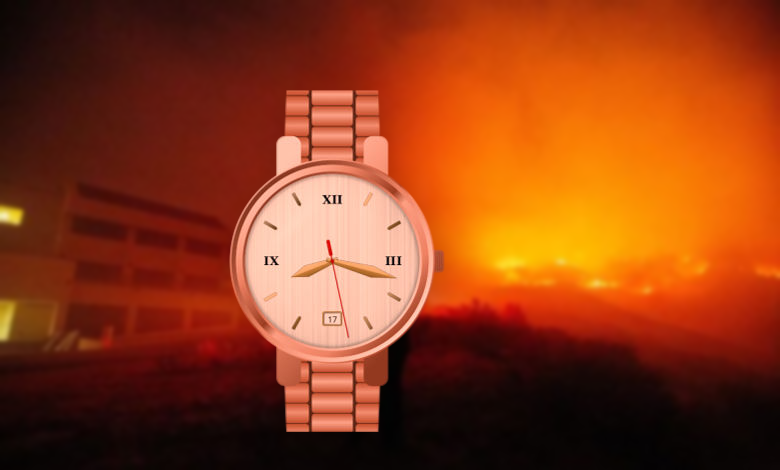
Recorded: **8:17:28**
